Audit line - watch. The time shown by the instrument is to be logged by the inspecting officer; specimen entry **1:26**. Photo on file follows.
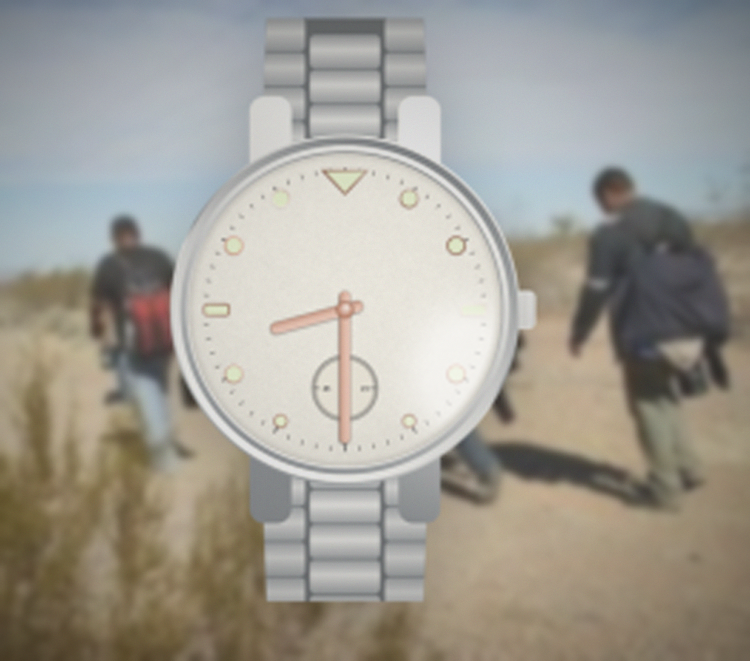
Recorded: **8:30**
